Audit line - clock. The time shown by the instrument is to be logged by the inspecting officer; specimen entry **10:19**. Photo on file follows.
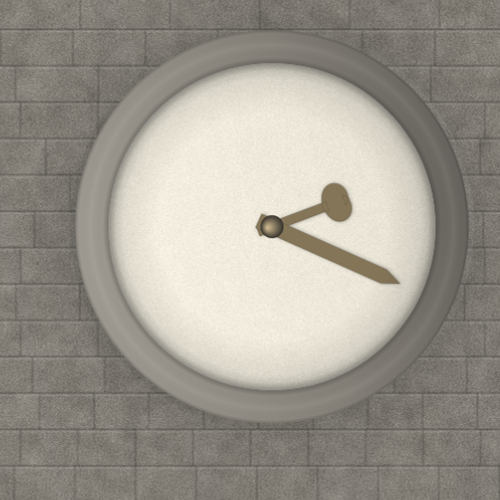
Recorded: **2:19**
